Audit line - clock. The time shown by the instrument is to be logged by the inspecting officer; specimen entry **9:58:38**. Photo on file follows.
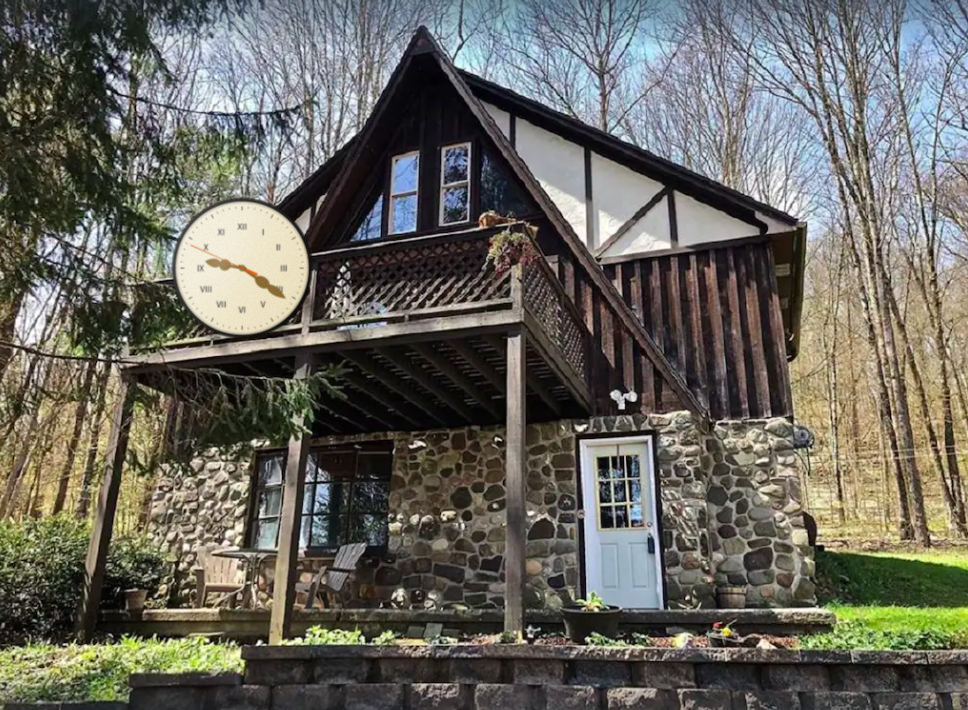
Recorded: **9:20:49**
